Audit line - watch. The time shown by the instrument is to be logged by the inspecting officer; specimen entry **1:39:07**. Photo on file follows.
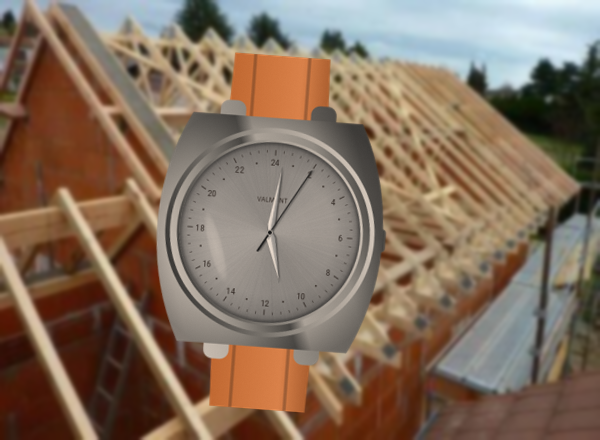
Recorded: **11:01:05**
